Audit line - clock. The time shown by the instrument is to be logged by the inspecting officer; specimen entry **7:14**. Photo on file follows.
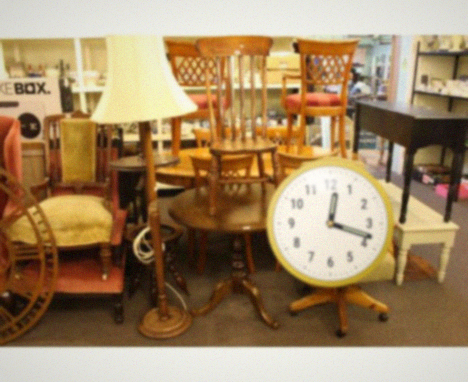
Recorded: **12:18**
